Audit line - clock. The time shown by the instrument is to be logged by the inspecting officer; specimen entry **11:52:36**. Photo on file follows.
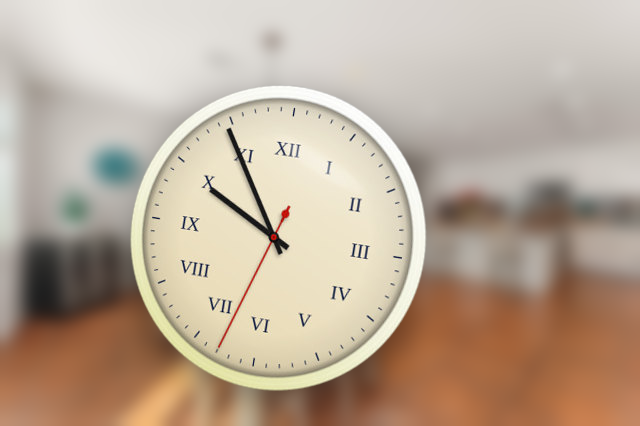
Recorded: **9:54:33**
